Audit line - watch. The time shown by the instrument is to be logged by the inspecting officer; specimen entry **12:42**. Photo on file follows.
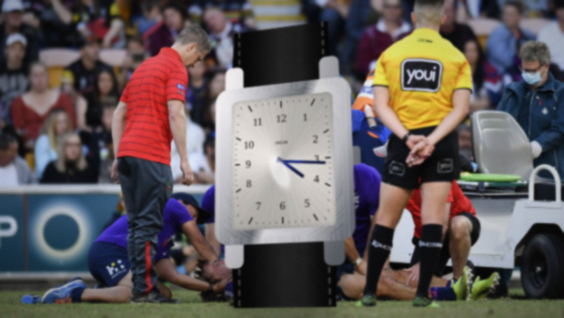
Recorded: **4:16**
